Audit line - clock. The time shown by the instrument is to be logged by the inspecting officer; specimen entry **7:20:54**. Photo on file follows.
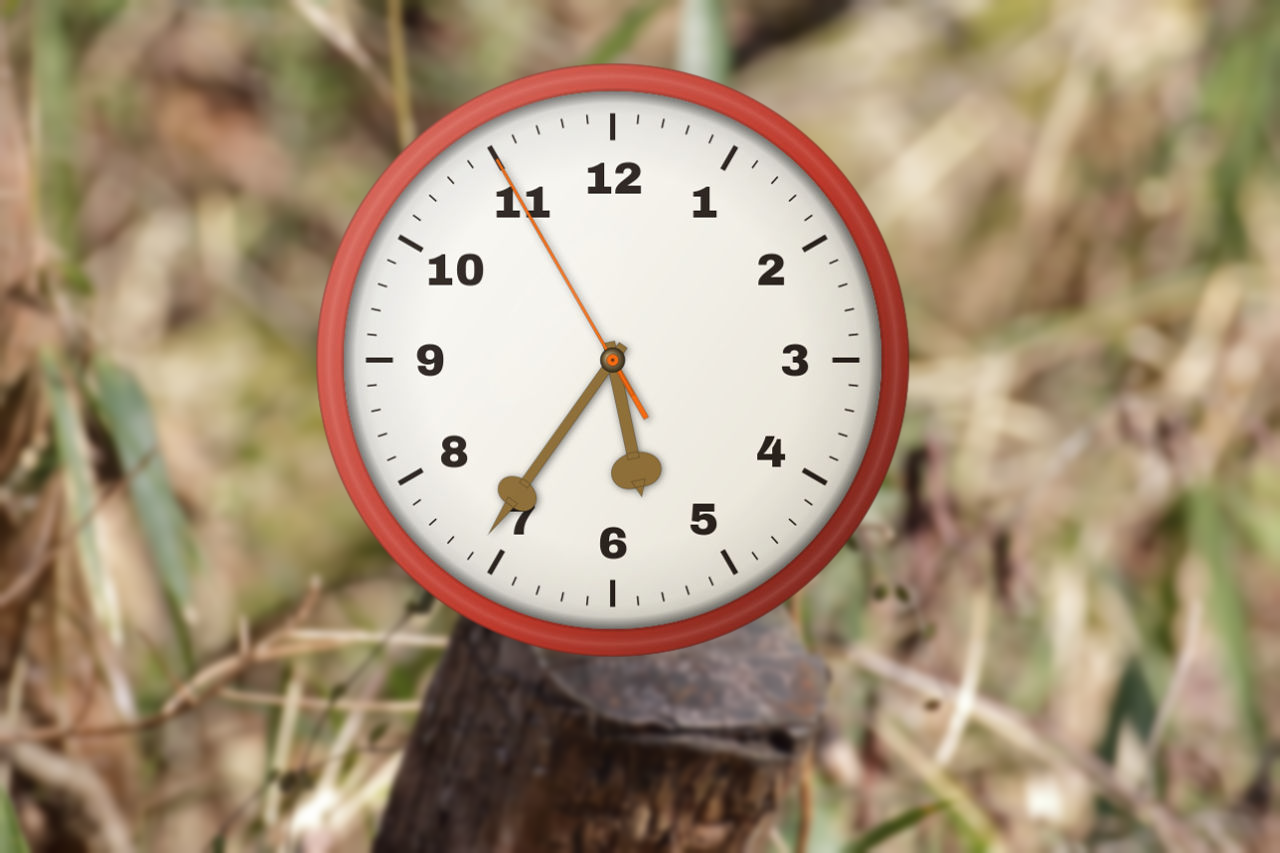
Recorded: **5:35:55**
